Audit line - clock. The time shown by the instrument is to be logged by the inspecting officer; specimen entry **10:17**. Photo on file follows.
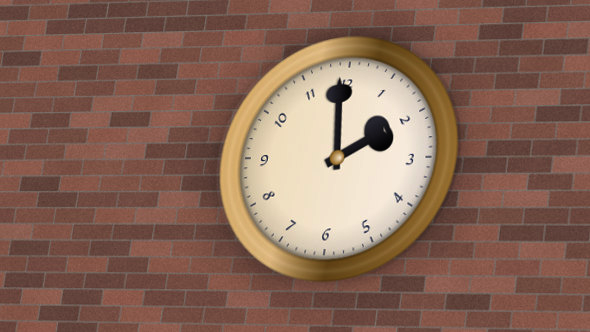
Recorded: **1:59**
